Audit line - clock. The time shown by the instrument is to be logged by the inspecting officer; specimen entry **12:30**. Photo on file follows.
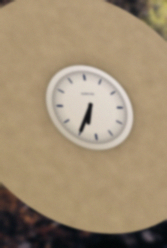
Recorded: **6:35**
